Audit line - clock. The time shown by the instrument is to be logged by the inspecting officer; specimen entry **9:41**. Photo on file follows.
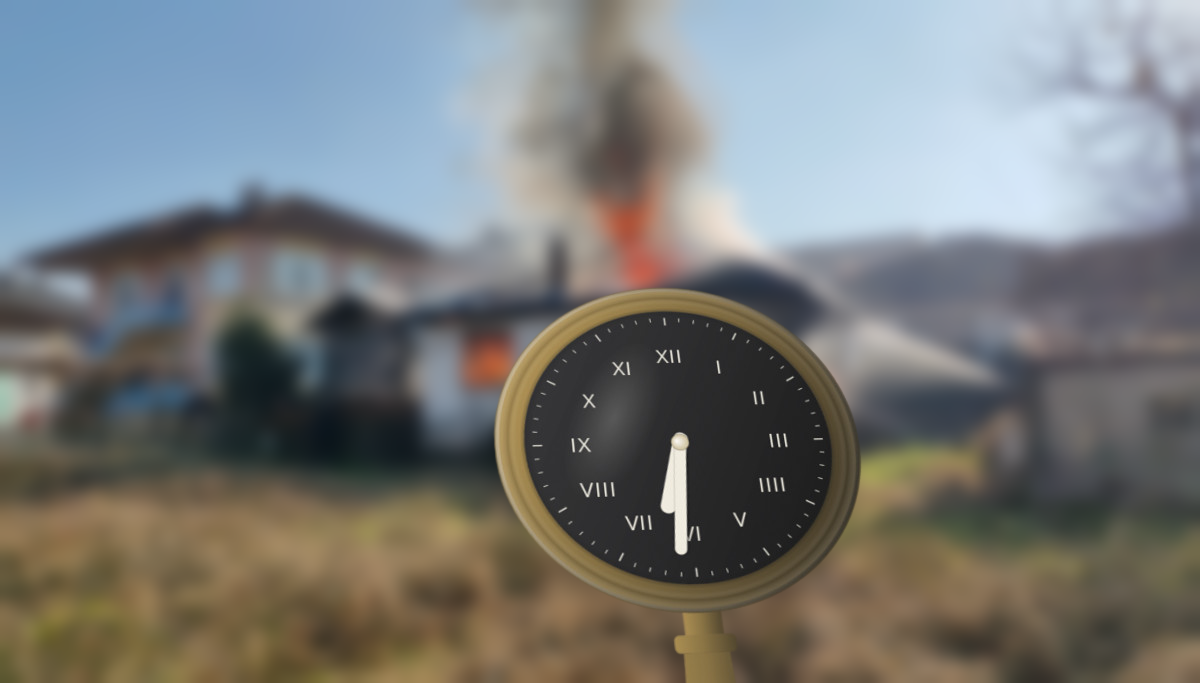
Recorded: **6:31**
